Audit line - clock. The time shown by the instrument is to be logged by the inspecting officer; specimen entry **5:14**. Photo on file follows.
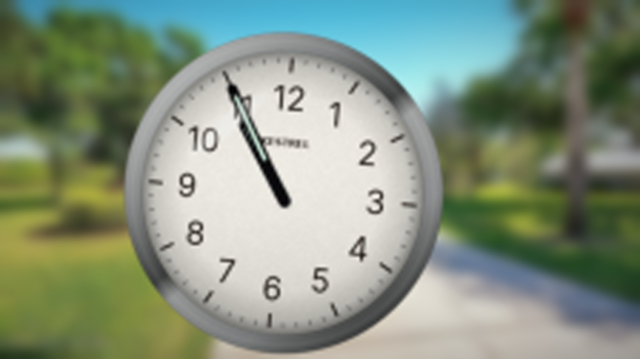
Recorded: **10:55**
